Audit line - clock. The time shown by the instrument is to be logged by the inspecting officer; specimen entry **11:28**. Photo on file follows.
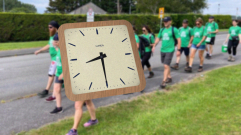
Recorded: **8:30**
